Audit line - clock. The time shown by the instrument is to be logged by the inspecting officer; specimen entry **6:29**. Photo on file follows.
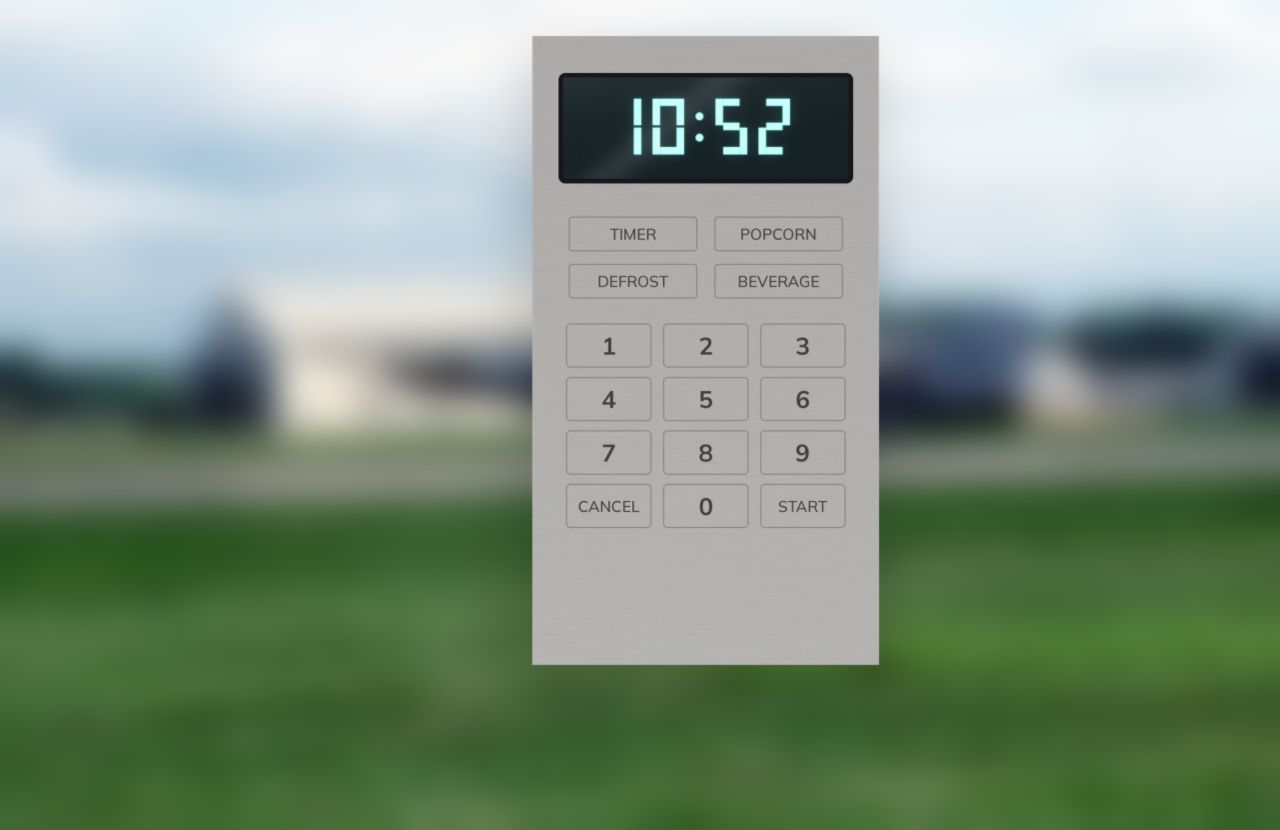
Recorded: **10:52**
